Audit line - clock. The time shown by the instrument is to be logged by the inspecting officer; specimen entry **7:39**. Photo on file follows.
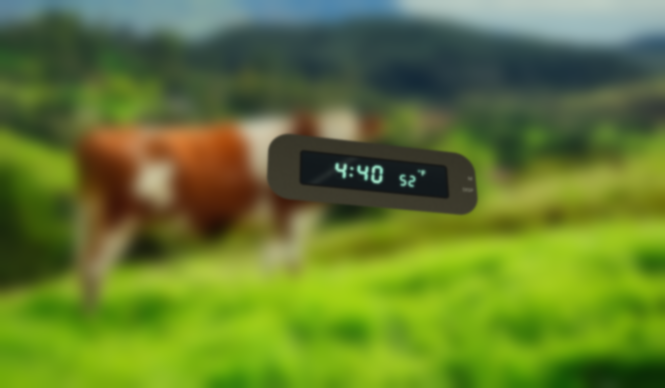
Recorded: **4:40**
